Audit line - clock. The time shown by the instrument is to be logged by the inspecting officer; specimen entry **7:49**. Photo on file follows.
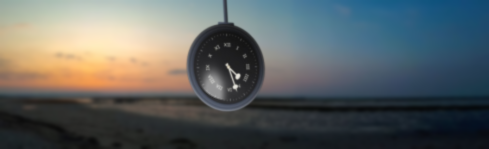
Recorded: **4:27**
